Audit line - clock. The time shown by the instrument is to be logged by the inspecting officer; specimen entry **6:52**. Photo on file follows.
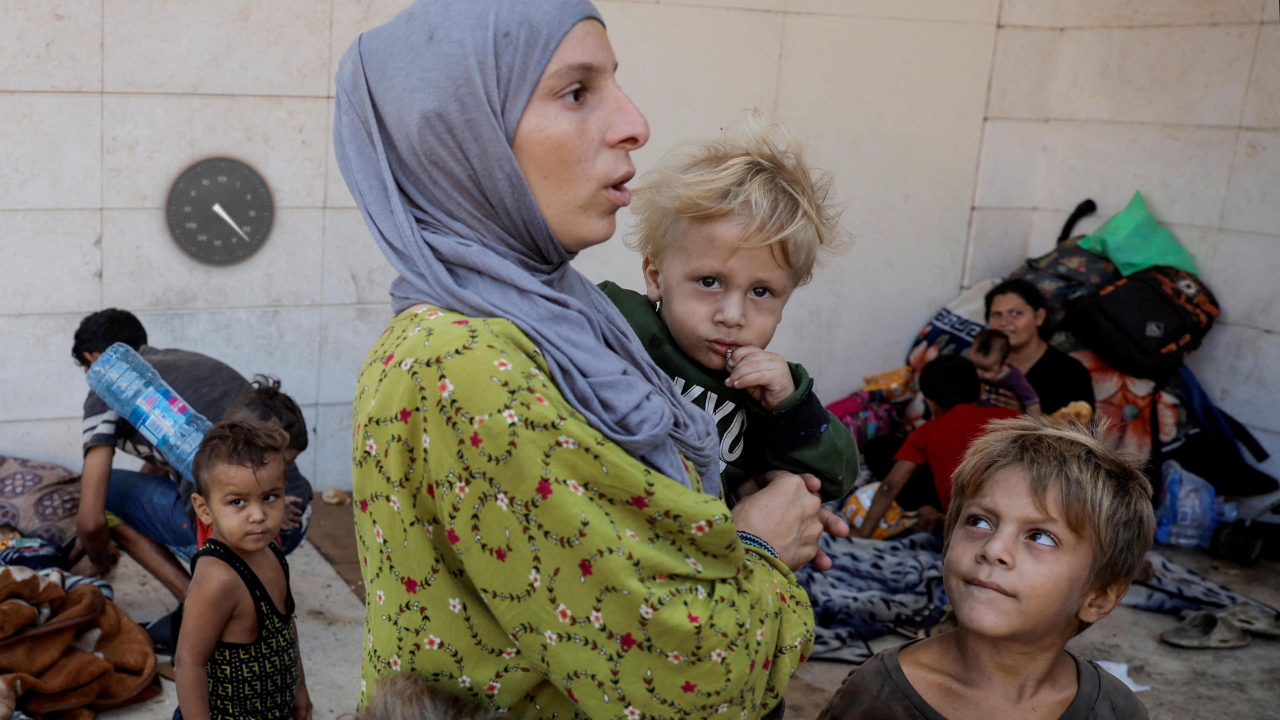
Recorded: **4:22**
